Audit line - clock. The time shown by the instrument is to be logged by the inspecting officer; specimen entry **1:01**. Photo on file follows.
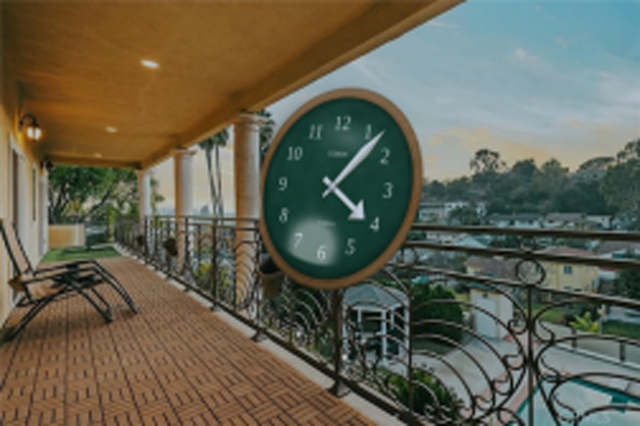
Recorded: **4:07**
